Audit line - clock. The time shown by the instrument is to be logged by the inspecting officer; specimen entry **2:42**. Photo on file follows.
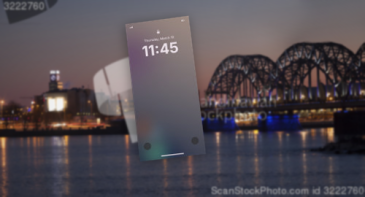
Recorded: **11:45**
